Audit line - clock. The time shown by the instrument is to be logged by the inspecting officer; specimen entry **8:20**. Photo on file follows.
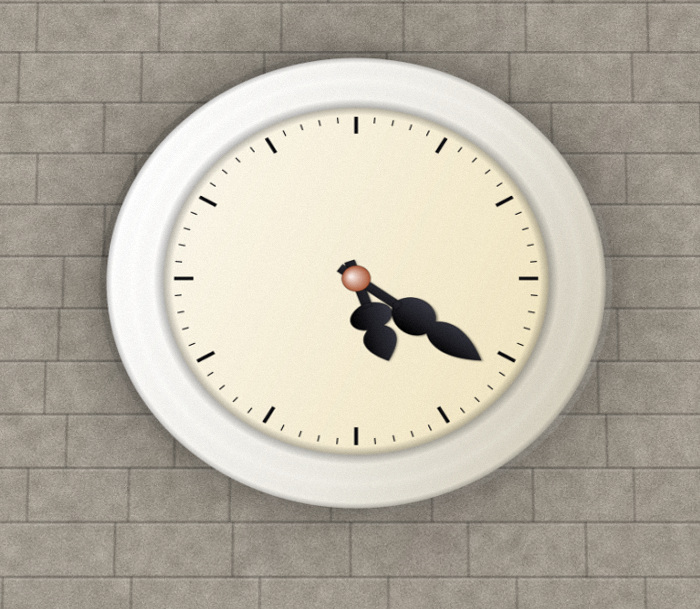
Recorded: **5:21**
